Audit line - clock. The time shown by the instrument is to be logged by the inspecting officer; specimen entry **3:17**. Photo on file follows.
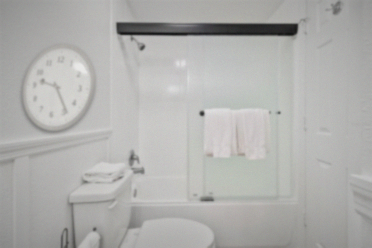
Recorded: **9:24**
